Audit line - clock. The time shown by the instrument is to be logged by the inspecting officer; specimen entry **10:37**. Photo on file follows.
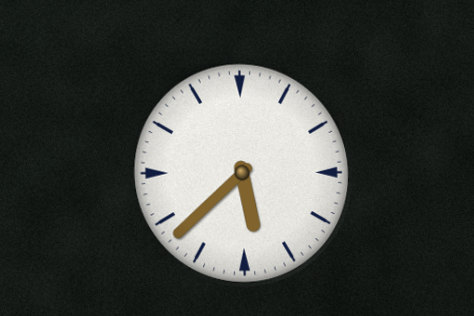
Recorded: **5:38**
